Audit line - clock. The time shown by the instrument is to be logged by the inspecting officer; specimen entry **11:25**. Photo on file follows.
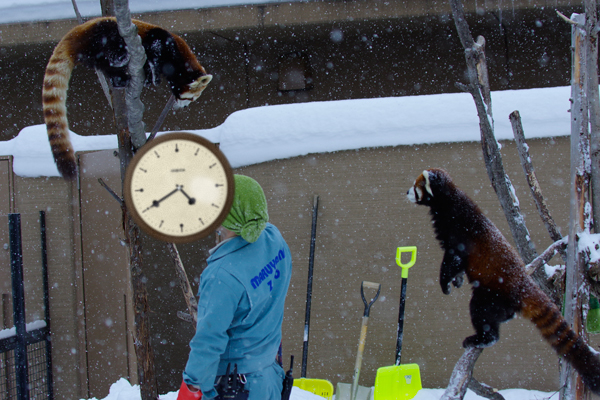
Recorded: **4:40**
